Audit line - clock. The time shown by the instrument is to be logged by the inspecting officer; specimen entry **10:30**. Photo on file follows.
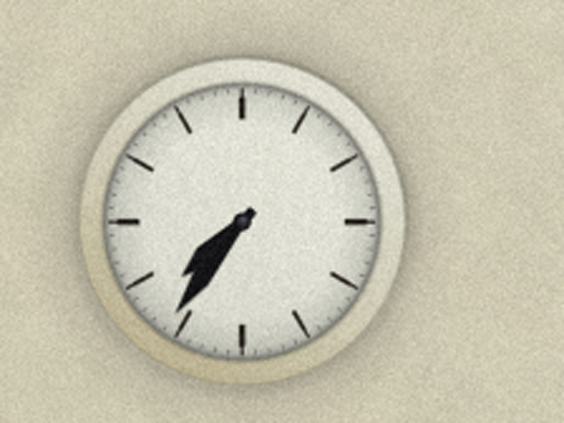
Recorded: **7:36**
